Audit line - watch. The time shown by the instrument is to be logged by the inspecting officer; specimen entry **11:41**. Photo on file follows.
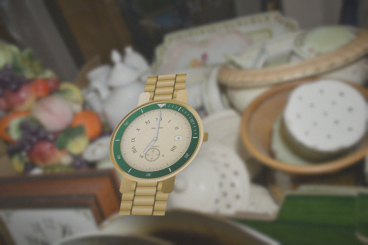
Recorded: **7:00**
